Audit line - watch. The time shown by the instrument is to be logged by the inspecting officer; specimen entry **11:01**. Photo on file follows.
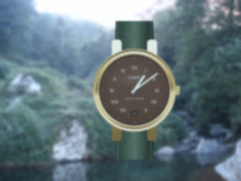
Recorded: **1:09**
